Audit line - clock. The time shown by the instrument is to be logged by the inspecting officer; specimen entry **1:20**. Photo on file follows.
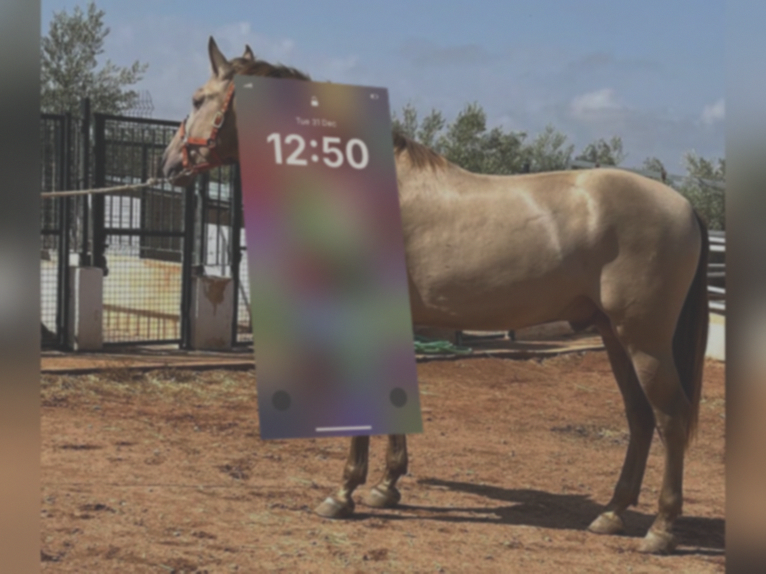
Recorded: **12:50**
